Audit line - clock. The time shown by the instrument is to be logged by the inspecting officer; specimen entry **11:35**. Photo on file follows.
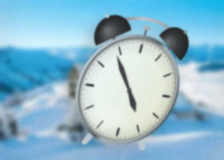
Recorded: **4:54**
